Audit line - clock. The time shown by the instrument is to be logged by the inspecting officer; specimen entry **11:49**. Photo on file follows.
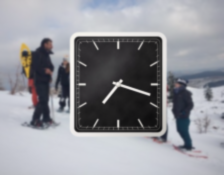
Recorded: **7:18**
